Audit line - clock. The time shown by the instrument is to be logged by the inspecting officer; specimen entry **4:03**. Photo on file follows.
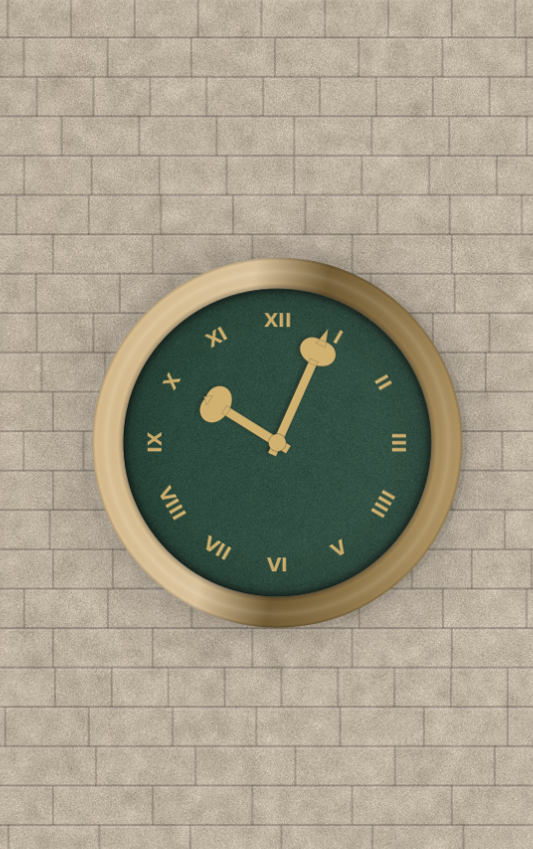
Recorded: **10:04**
